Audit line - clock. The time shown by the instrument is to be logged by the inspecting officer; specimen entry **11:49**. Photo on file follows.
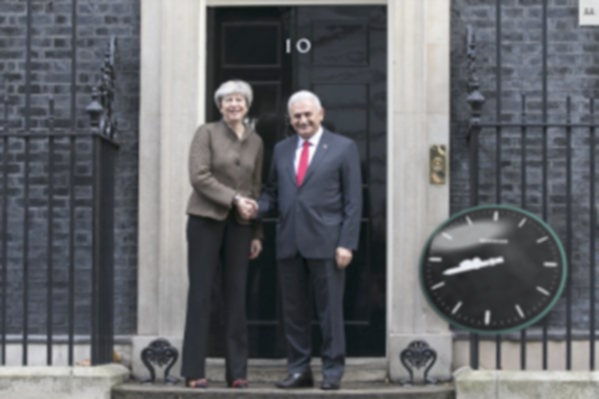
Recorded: **8:42**
